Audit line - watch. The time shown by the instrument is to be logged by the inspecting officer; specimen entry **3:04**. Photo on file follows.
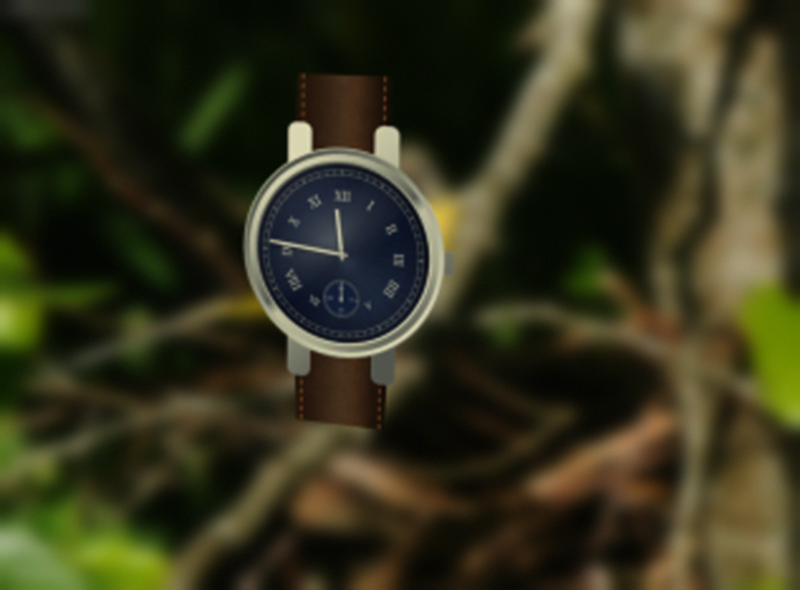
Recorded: **11:46**
